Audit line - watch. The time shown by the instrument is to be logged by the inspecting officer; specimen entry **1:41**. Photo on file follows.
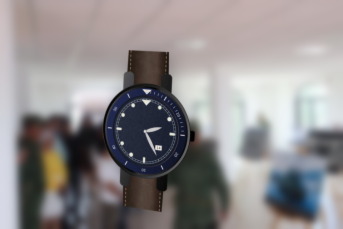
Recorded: **2:25**
